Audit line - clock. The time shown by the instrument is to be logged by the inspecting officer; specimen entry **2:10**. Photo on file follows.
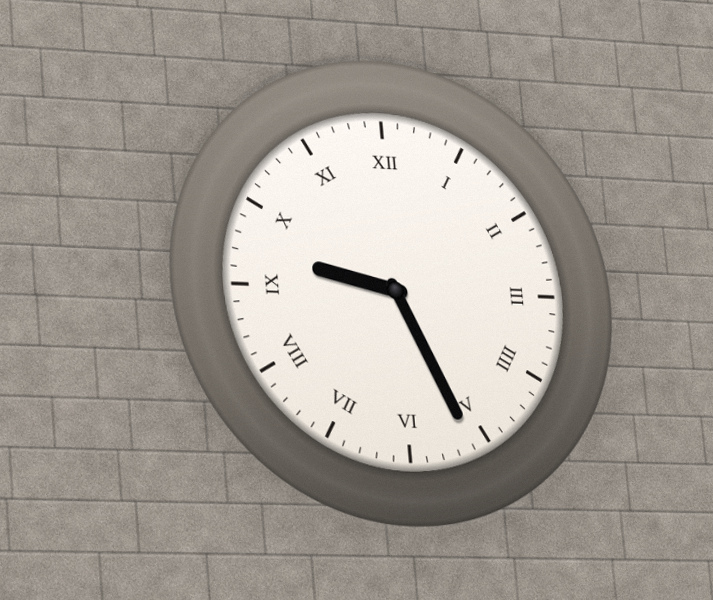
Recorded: **9:26**
